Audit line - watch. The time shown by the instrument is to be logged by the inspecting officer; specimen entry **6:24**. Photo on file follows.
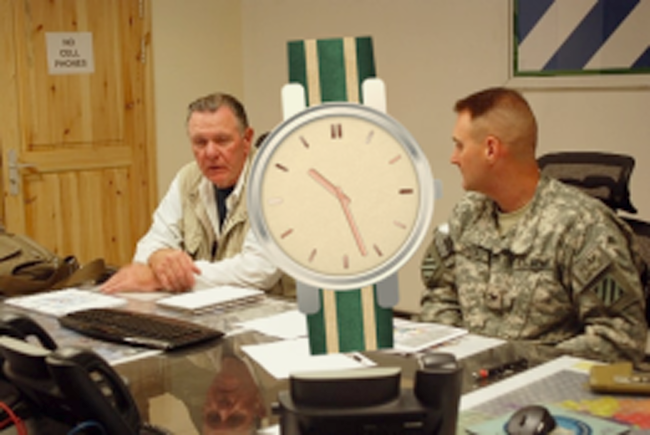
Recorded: **10:27**
